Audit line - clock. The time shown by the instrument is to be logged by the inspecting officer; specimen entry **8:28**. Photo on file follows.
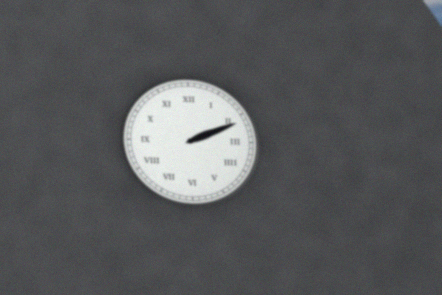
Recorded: **2:11**
